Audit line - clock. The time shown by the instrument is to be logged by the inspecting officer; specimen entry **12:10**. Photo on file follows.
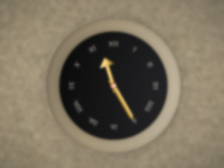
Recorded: **11:25**
